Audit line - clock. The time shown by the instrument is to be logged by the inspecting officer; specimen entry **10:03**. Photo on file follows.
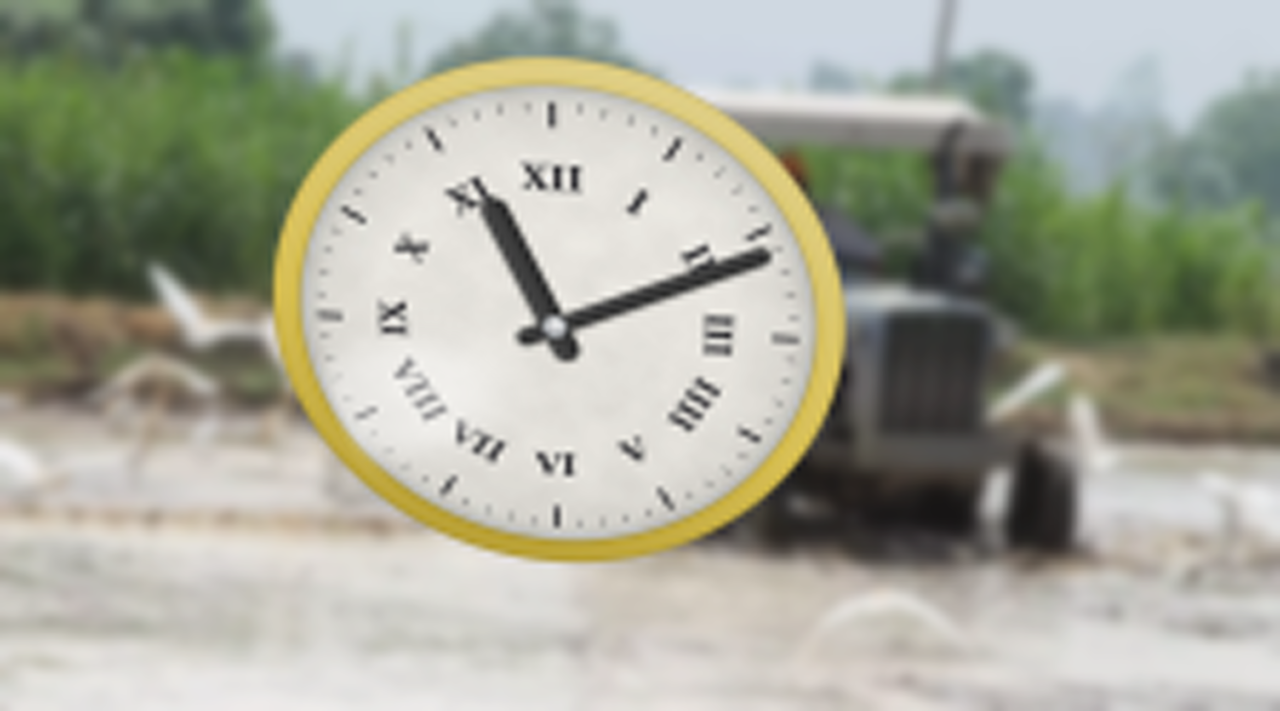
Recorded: **11:11**
